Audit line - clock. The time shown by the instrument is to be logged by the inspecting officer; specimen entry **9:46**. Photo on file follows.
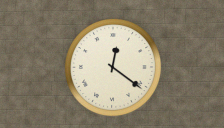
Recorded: **12:21**
